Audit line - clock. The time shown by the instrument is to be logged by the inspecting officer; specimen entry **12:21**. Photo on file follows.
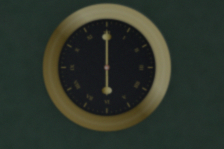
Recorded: **6:00**
